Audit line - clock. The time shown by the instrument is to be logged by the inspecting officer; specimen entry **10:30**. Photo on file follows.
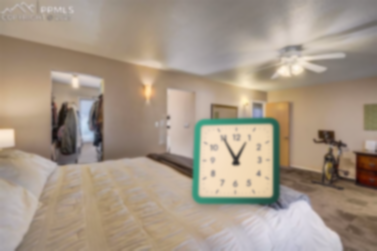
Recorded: **12:55**
